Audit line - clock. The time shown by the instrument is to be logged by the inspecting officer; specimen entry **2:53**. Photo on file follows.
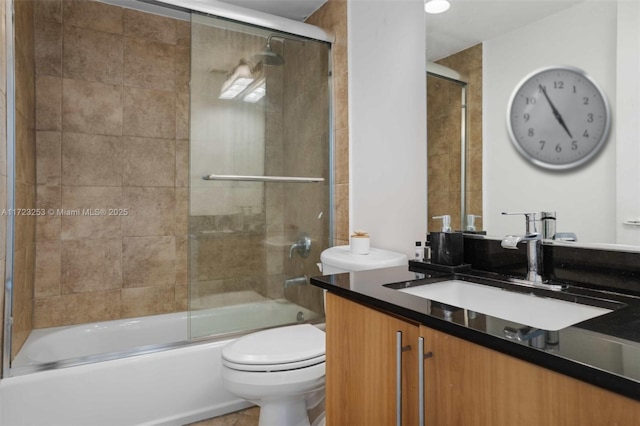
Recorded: **4:55**
